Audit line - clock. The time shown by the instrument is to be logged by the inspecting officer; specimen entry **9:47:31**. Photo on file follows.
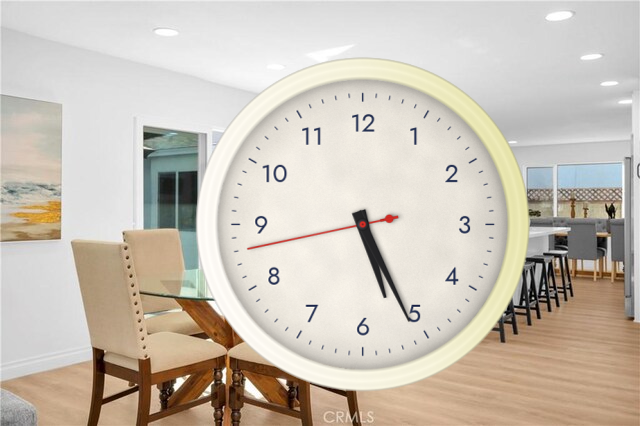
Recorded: **5:25:43**
